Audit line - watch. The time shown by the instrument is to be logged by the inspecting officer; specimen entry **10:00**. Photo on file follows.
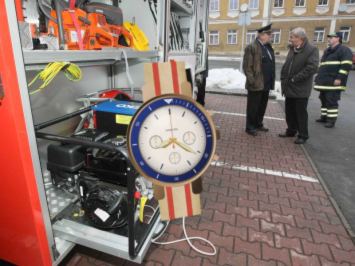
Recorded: **8:21**
